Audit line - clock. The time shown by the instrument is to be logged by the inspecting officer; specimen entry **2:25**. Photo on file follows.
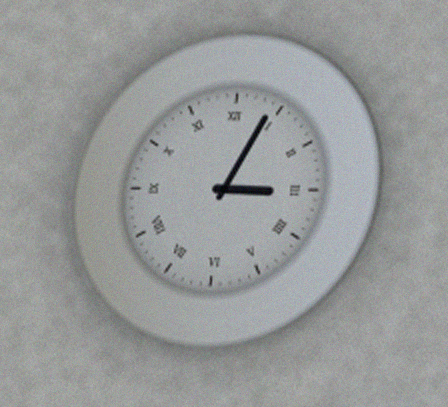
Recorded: **3:04**
